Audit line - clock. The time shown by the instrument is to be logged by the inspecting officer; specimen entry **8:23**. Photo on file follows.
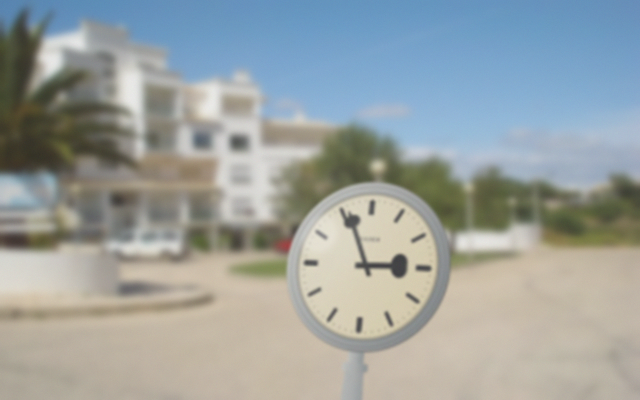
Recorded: **2:56**
